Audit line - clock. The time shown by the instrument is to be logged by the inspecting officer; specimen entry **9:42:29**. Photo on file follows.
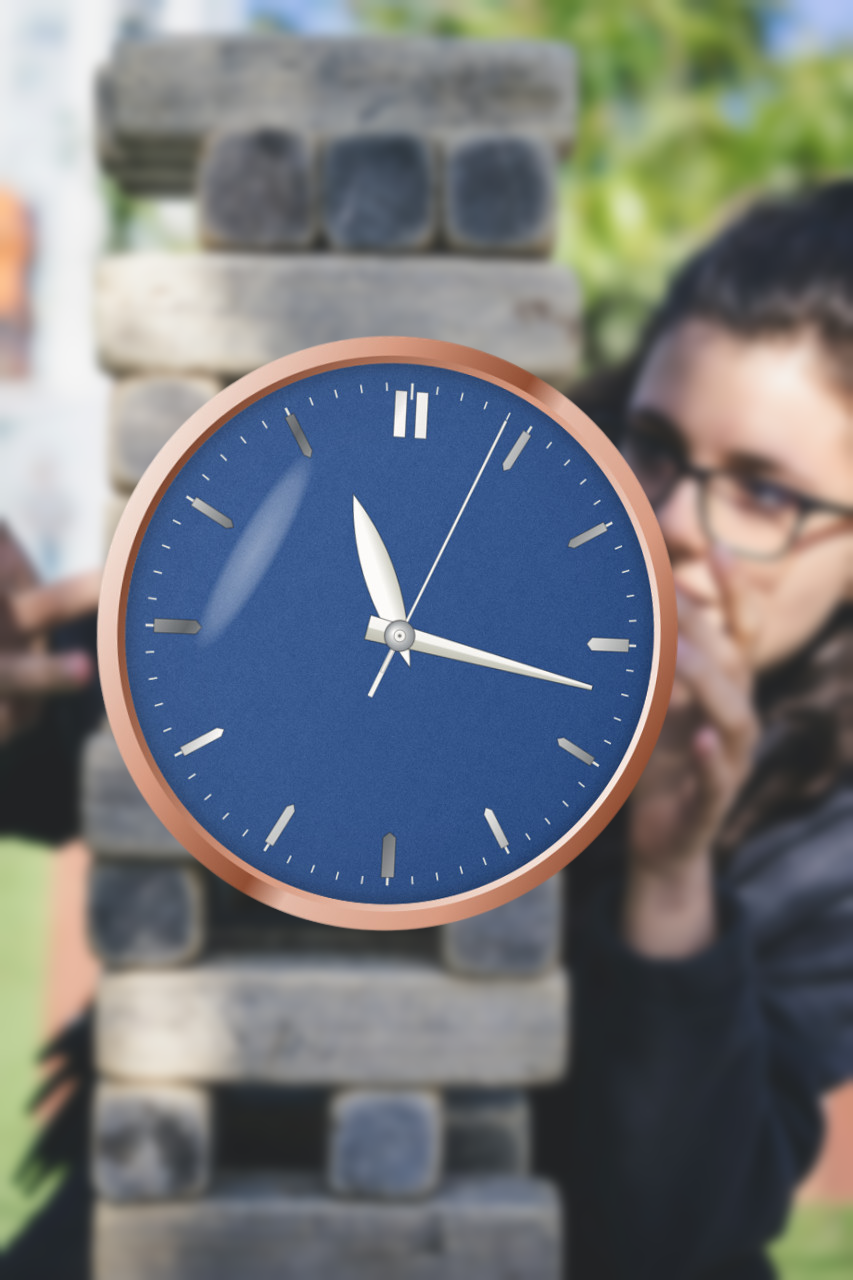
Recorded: **11:17:04**
